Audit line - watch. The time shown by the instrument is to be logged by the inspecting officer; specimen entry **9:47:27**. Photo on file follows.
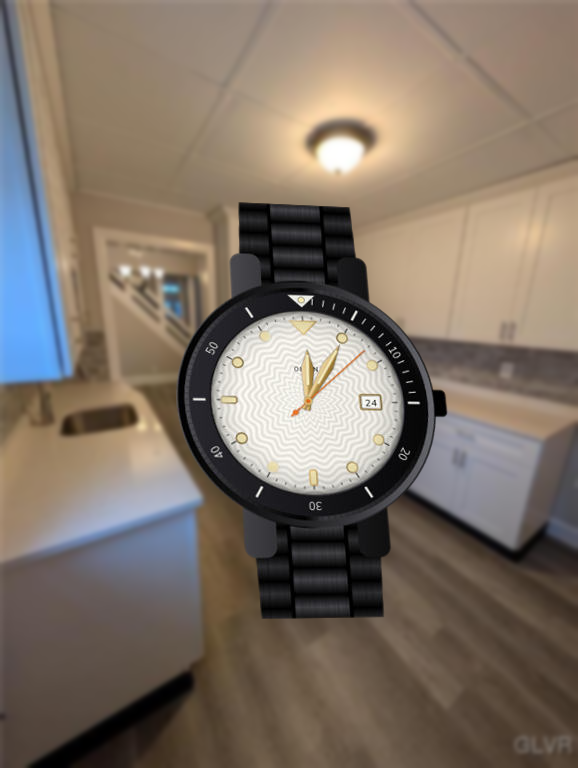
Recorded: **12:05:08**
